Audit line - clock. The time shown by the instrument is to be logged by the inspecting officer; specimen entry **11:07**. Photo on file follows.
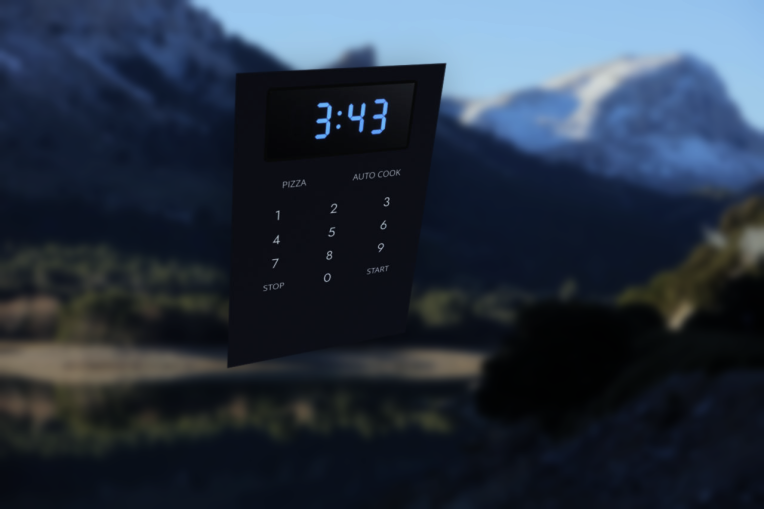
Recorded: **3:43**
